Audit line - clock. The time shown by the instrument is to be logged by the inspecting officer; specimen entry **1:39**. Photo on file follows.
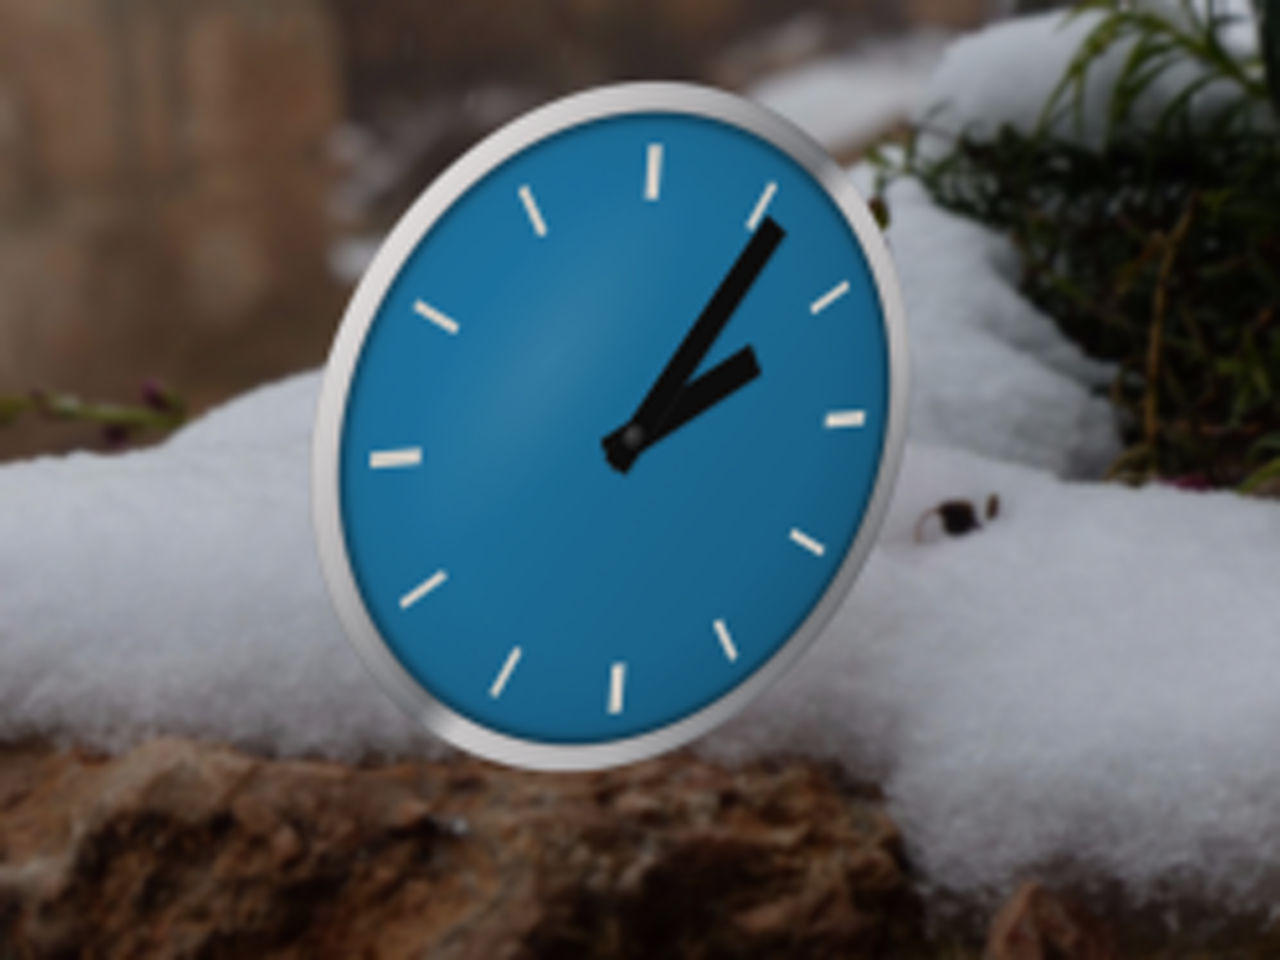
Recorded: **2:06**
